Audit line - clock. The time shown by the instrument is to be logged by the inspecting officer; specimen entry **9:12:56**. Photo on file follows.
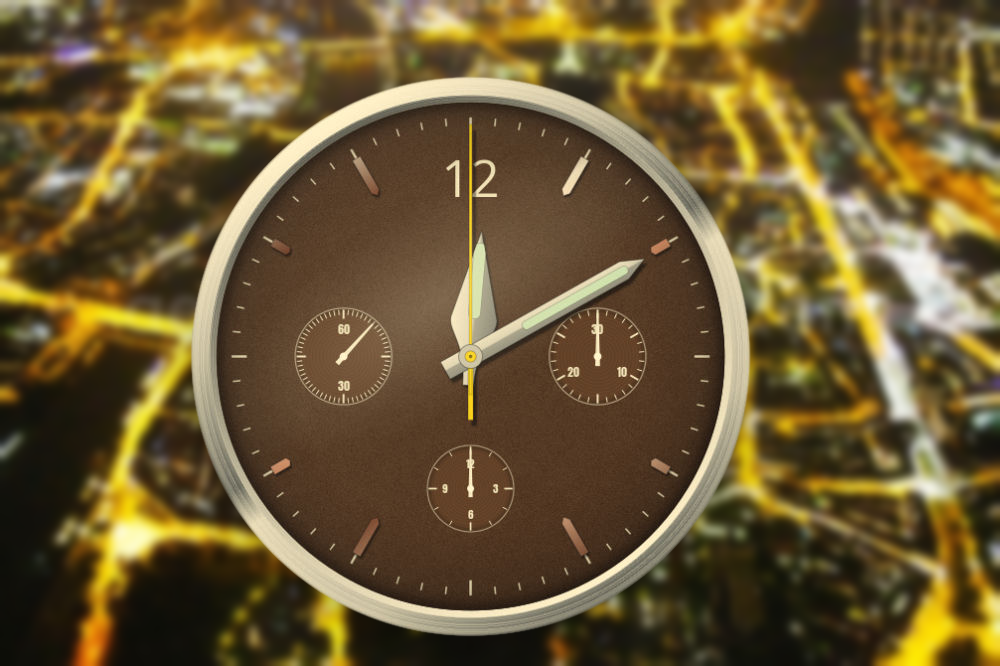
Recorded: **12:10:07**
